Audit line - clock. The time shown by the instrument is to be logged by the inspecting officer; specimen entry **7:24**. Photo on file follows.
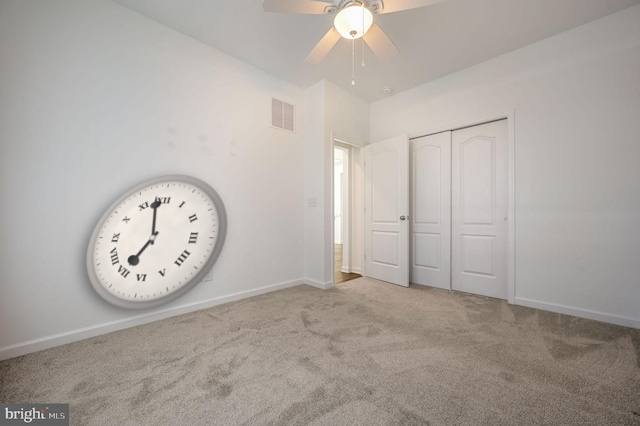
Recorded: **6:58**
